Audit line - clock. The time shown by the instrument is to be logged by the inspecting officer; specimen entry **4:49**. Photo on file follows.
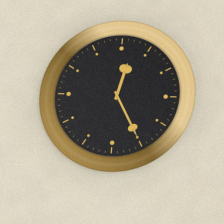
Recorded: **12:25**
